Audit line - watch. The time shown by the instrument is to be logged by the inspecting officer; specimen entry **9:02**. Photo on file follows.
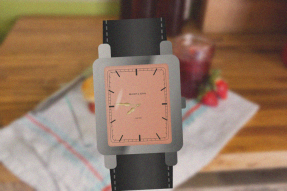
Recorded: **7:46**
